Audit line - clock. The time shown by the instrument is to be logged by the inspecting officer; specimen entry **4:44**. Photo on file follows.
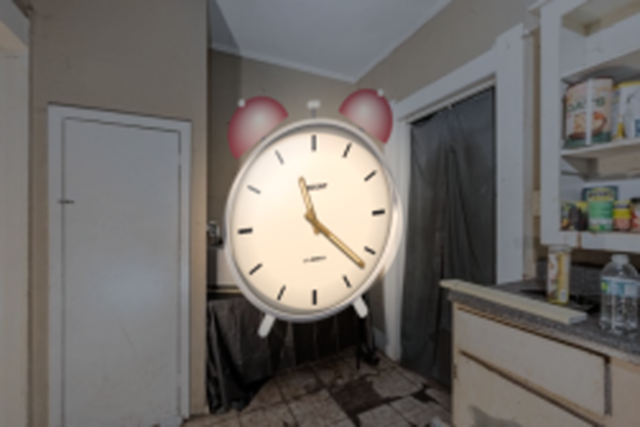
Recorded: **11:22**
